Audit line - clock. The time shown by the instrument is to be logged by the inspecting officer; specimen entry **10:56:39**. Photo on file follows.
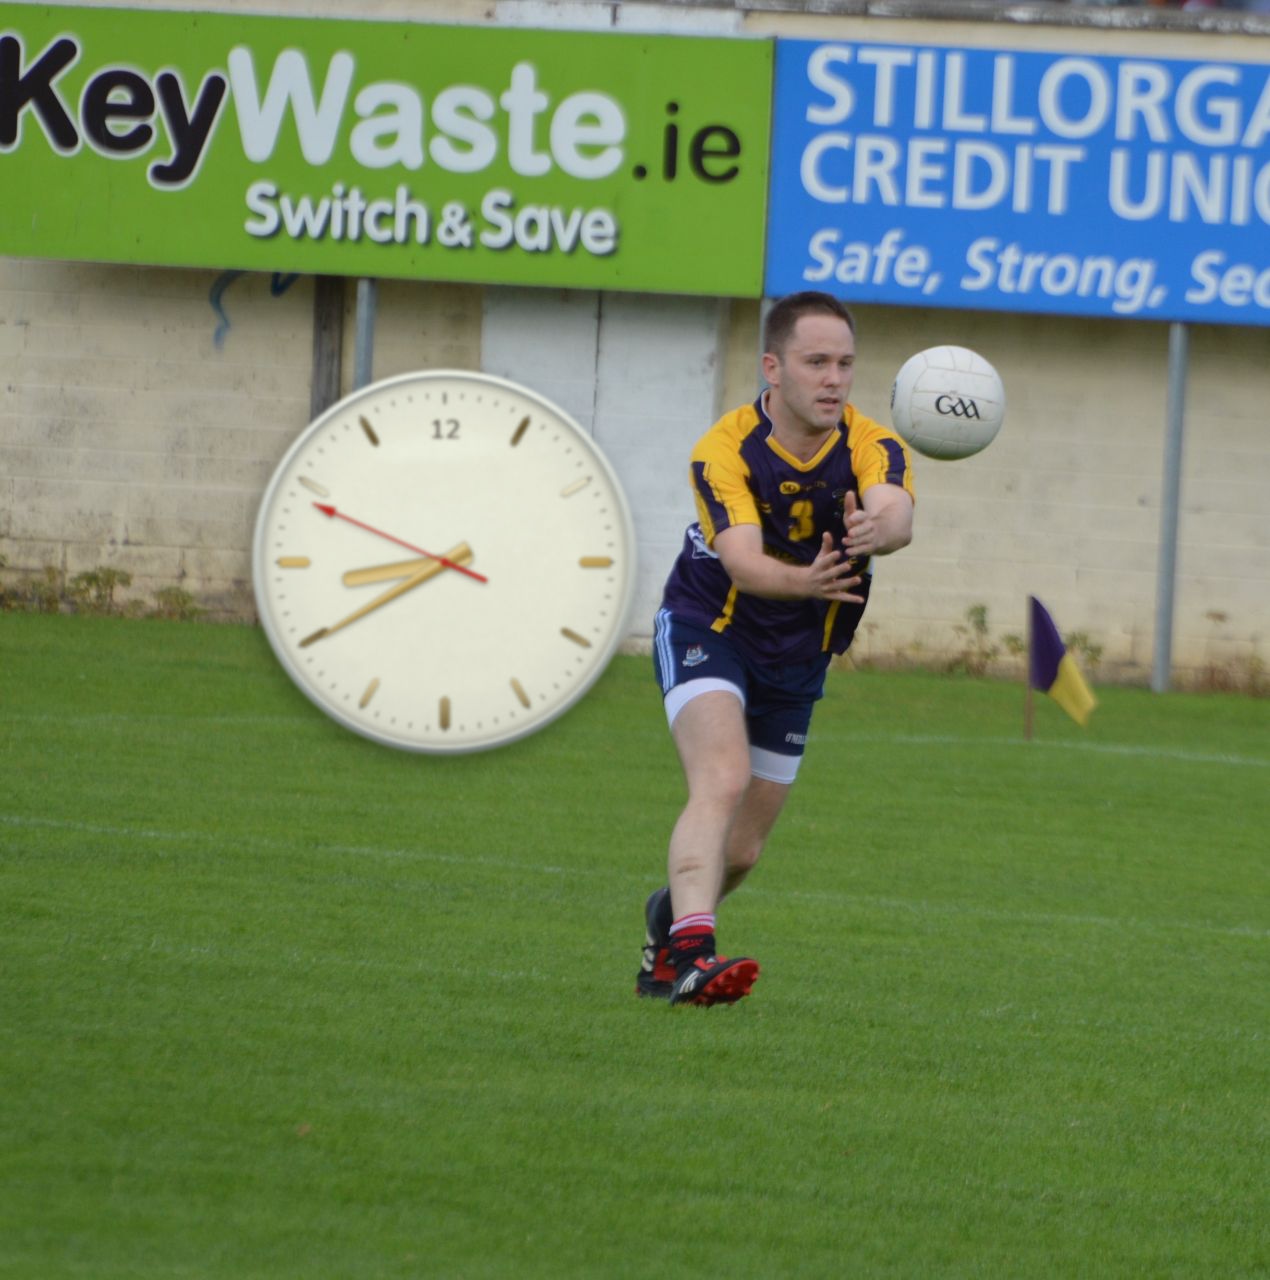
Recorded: **8:39:49**
